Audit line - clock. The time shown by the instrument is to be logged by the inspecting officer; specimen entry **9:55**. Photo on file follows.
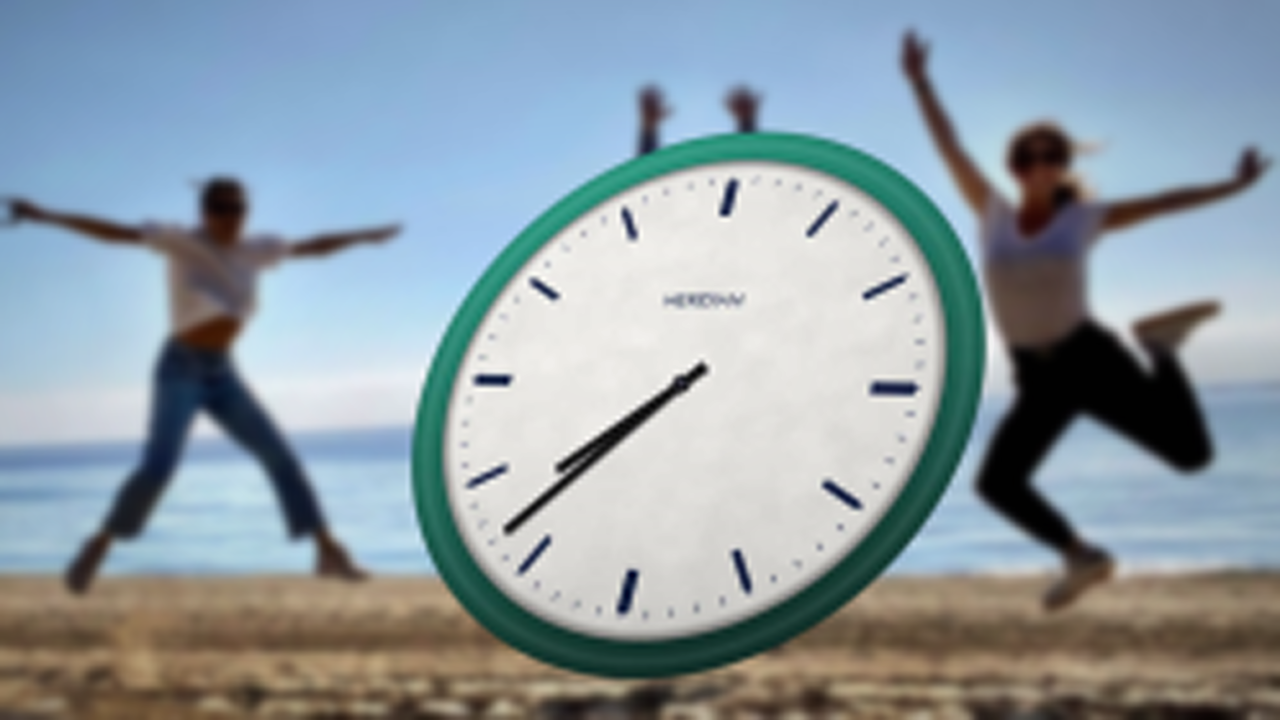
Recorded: **7:37**
